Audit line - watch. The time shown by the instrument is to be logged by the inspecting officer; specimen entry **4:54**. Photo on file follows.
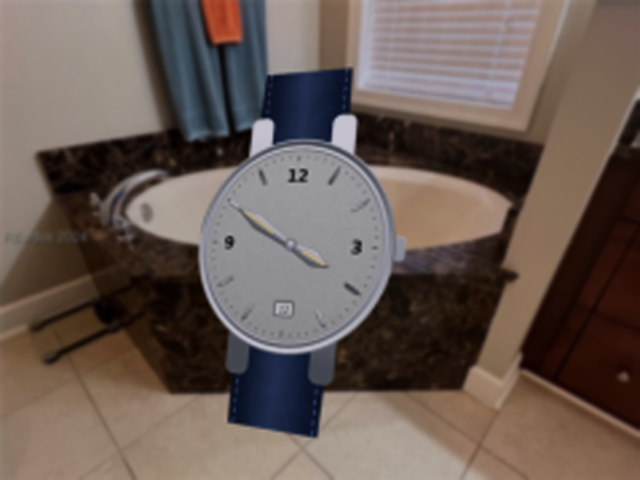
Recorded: **3:50**
